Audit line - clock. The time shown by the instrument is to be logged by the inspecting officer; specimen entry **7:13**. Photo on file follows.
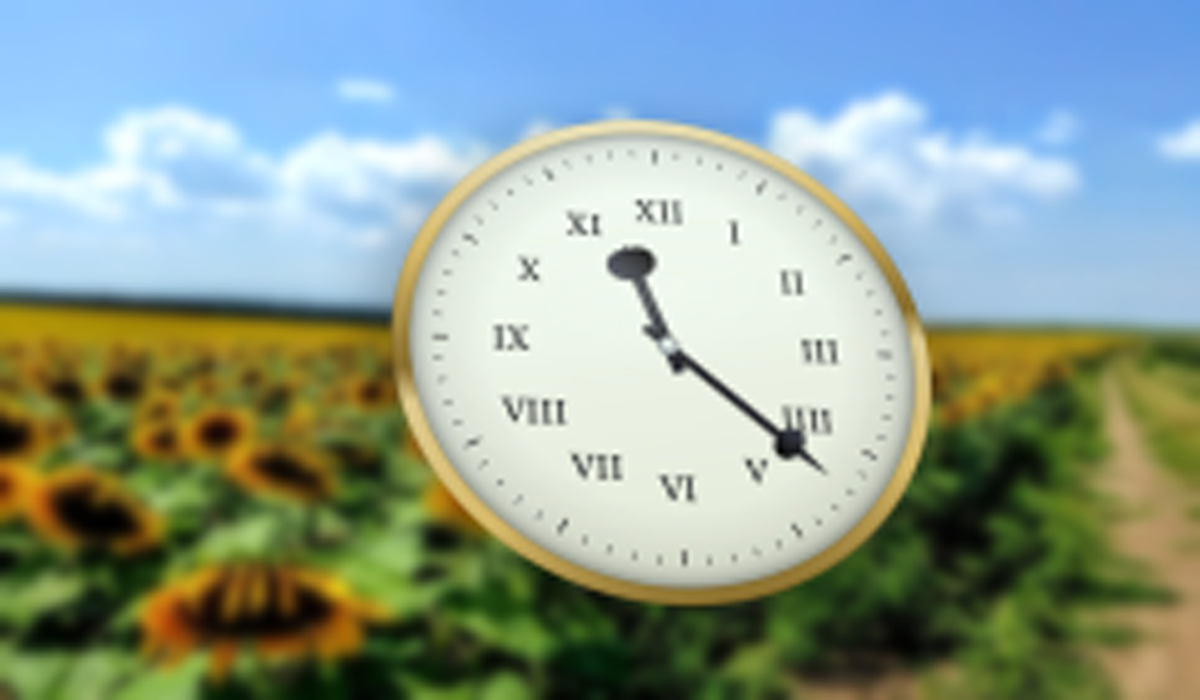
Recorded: **11:22**
